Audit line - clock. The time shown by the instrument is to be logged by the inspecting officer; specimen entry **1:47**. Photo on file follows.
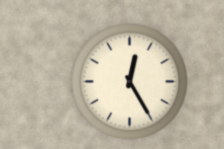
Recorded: **12:25**
